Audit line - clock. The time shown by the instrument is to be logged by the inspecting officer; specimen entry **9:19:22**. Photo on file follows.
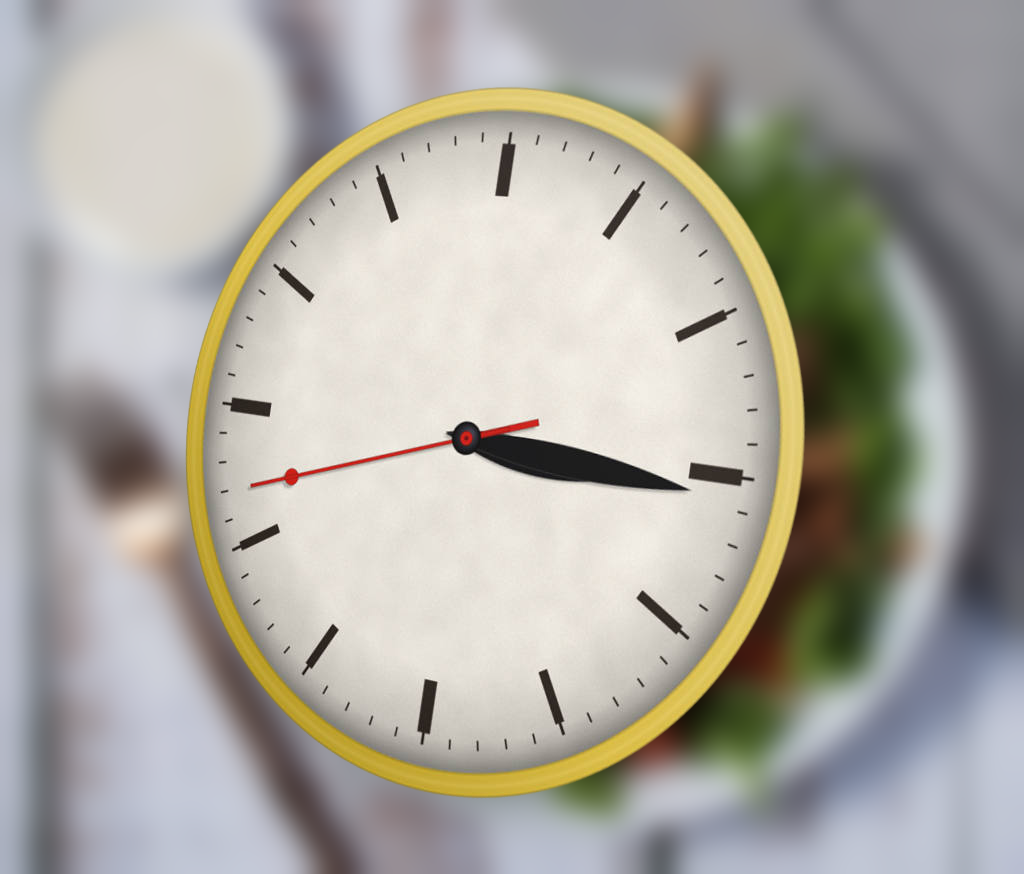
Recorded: **3:15:42**
